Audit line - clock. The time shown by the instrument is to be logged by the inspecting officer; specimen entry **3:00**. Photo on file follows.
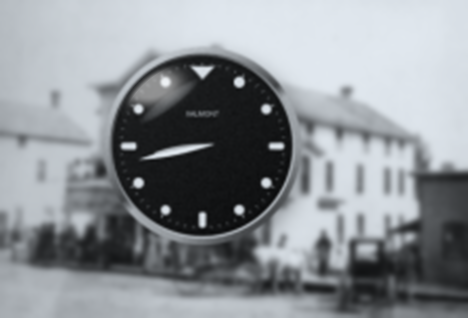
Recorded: **8:43**
